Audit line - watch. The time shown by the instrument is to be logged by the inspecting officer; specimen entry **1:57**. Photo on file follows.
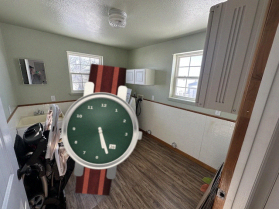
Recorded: **5:26**
